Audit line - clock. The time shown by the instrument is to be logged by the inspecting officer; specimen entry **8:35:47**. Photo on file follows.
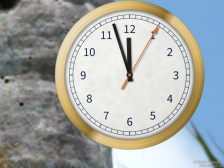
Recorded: **11:57:05**
